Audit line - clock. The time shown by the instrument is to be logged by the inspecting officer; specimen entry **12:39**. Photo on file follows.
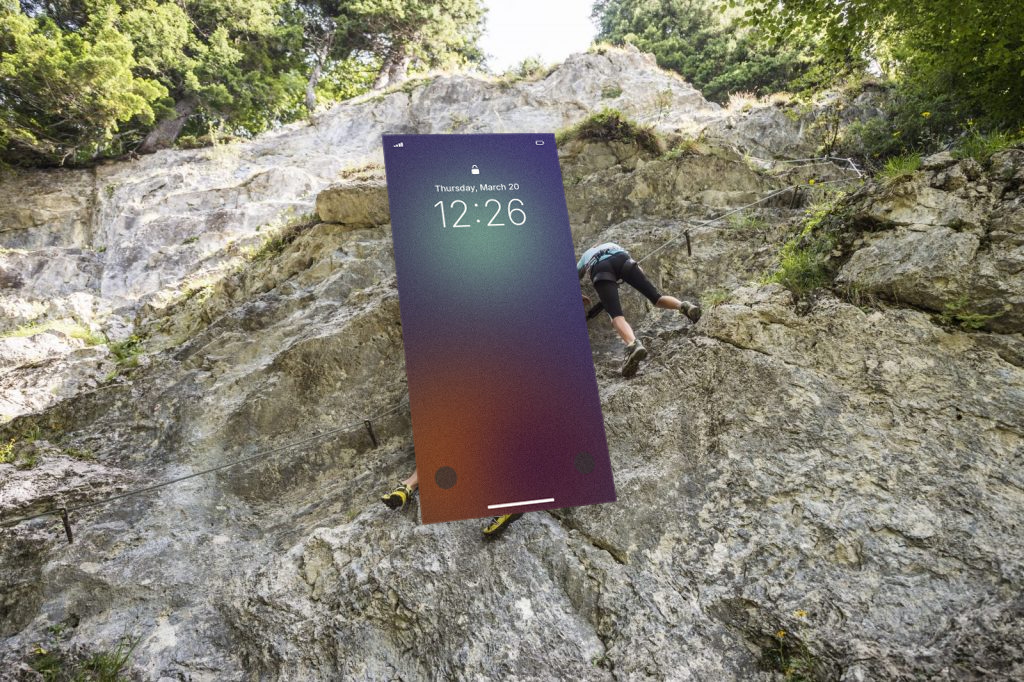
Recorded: **12:26**
